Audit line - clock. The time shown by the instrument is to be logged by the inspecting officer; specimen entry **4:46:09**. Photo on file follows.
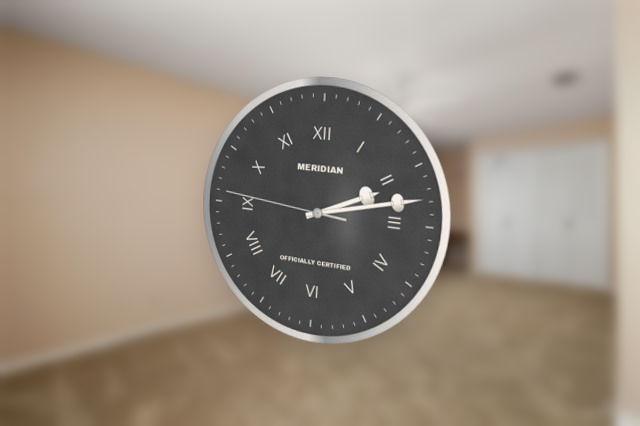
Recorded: **2:12:46**
